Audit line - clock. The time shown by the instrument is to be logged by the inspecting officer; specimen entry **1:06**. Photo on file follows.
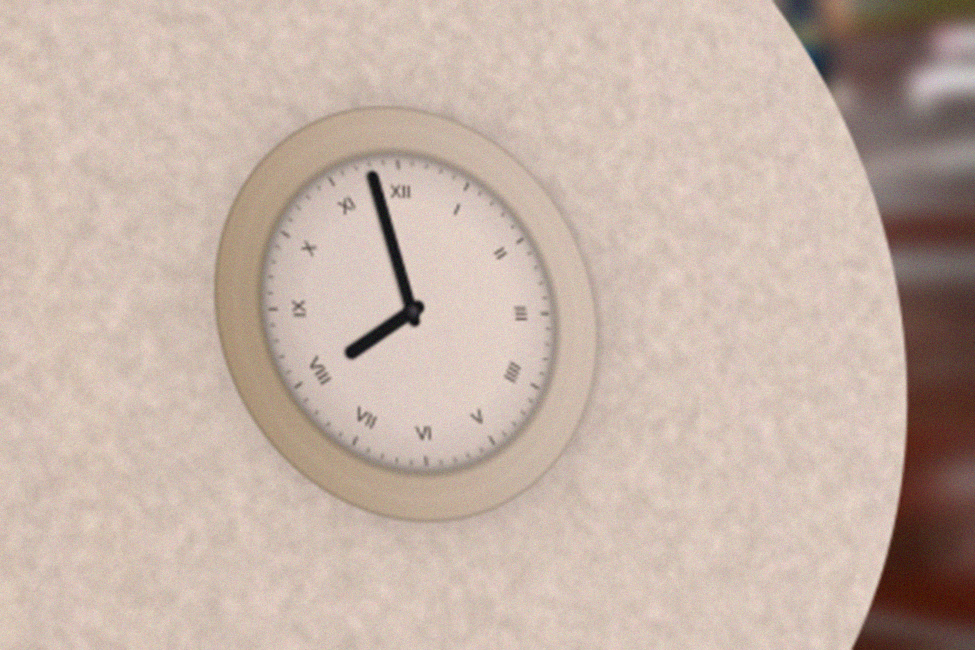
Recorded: **7:58**
